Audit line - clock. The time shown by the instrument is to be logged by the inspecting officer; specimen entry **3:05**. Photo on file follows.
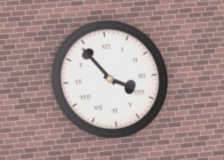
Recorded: **3:54**
